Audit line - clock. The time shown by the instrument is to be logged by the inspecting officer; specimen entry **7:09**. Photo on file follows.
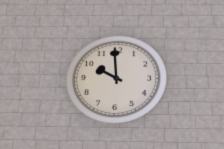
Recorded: **9:59**
